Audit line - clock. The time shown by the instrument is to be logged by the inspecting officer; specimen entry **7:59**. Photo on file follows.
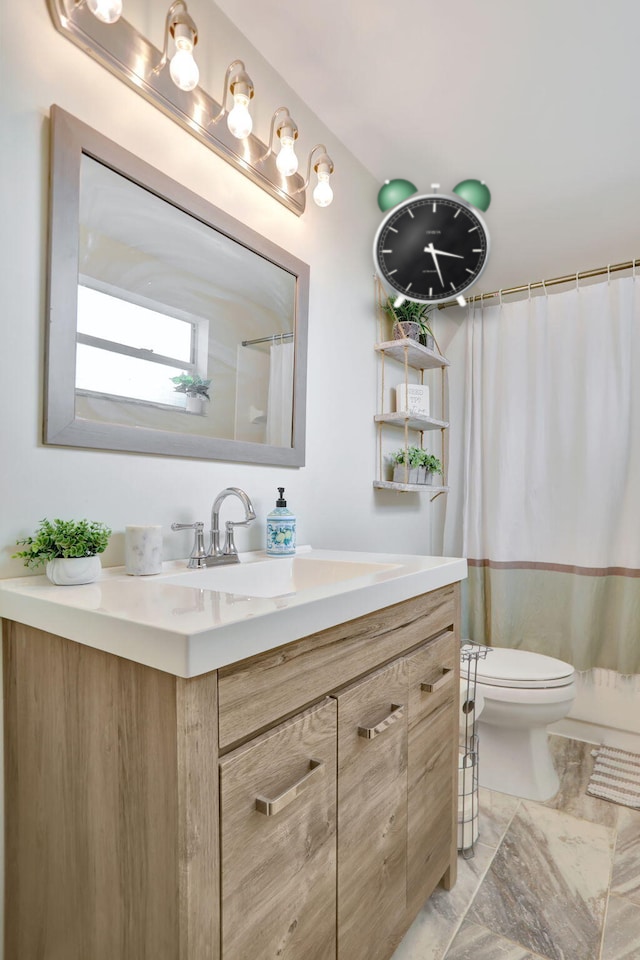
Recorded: **3:27**
